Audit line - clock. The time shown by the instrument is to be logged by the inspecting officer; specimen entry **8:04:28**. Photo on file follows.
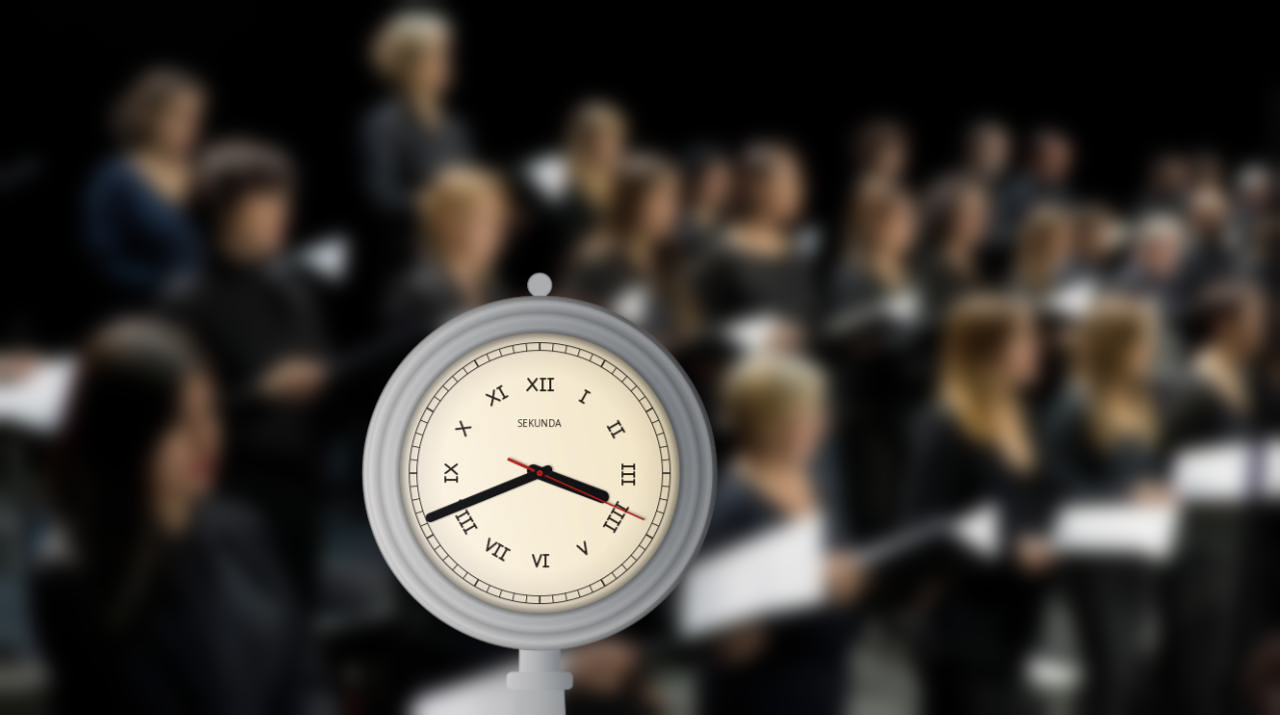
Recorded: **3:41:19**
